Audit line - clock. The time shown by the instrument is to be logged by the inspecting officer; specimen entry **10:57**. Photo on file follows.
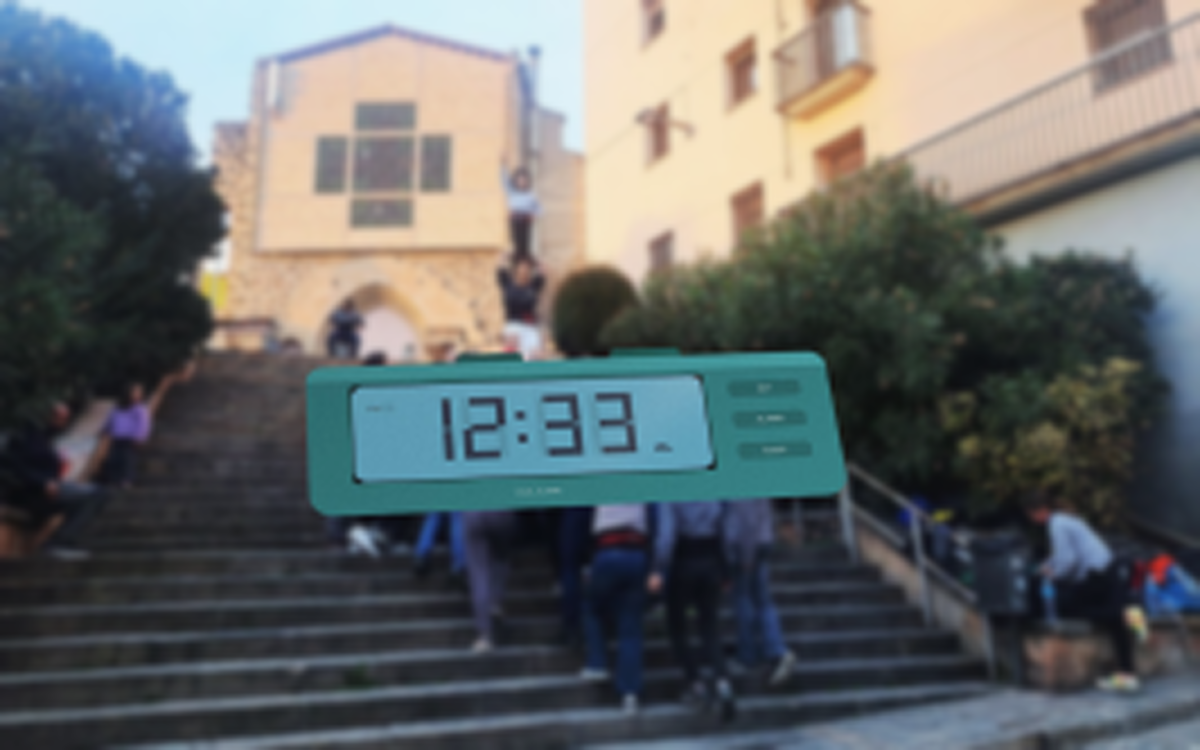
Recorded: **12:33**
